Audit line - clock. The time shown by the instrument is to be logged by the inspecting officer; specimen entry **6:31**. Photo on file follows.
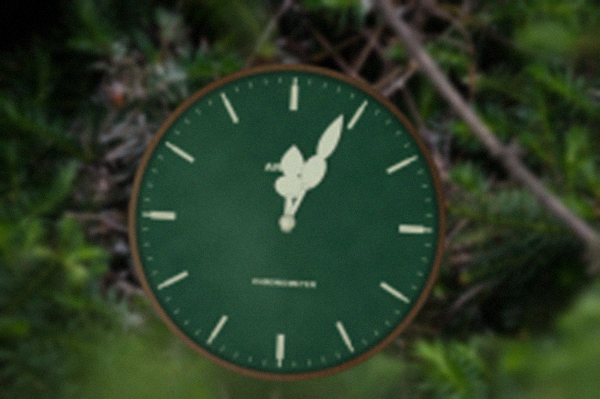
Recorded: **12:04**
